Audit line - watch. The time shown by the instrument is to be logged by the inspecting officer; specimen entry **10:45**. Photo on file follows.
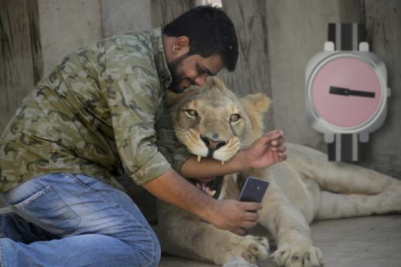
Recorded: **9:16**
